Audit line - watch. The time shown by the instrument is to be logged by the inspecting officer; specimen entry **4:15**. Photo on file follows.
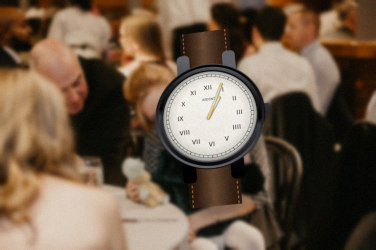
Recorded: **1:04**
